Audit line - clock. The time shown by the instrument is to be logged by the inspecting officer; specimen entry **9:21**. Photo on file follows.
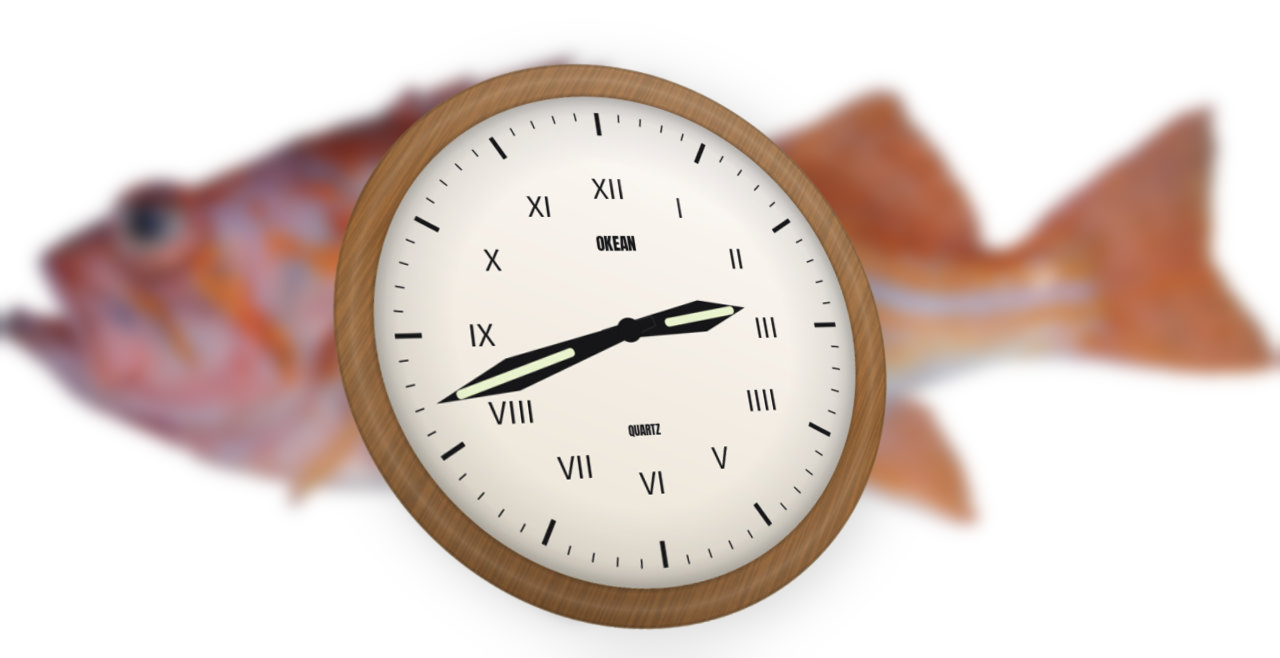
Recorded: **2:42**
